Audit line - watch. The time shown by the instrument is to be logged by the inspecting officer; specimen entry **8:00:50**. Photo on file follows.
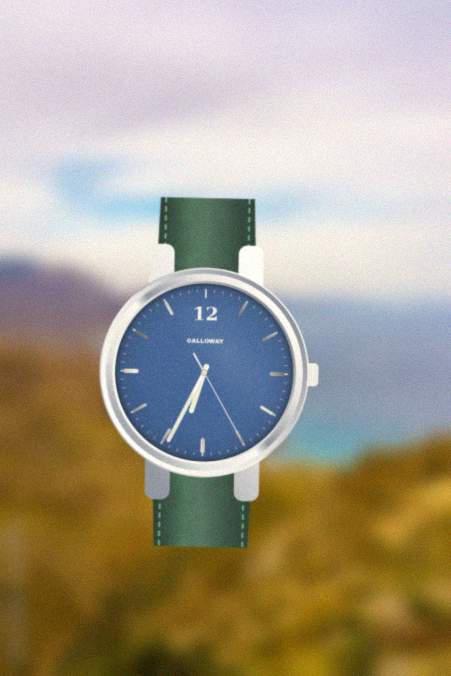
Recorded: **6:34:25**
